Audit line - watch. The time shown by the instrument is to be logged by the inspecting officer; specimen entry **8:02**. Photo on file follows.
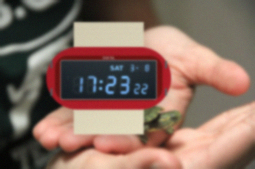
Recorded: **17:23**
